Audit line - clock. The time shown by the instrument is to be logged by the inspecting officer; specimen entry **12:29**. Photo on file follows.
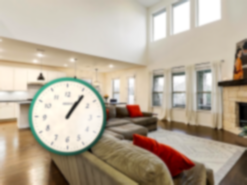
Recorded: **1:06**
